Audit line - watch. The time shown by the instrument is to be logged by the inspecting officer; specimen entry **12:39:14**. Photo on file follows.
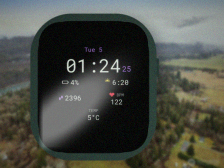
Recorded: **1:24:25**
